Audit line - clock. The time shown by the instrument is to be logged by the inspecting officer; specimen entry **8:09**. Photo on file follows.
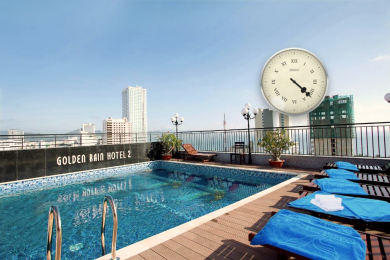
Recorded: **4:22**
